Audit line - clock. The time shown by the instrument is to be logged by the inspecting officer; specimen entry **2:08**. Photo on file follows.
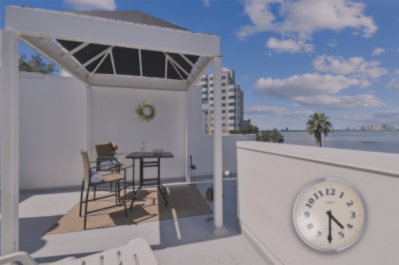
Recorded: **4:30**
